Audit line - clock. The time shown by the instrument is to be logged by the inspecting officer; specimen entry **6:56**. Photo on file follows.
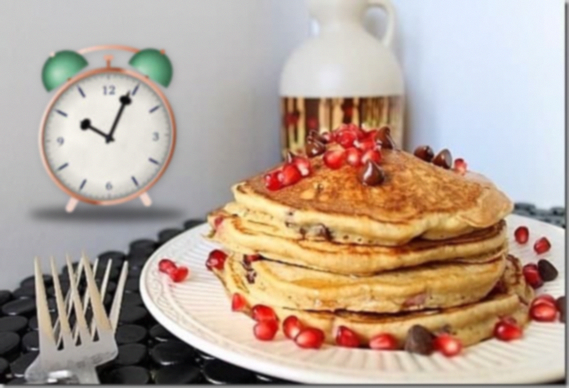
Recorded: **10:04**
